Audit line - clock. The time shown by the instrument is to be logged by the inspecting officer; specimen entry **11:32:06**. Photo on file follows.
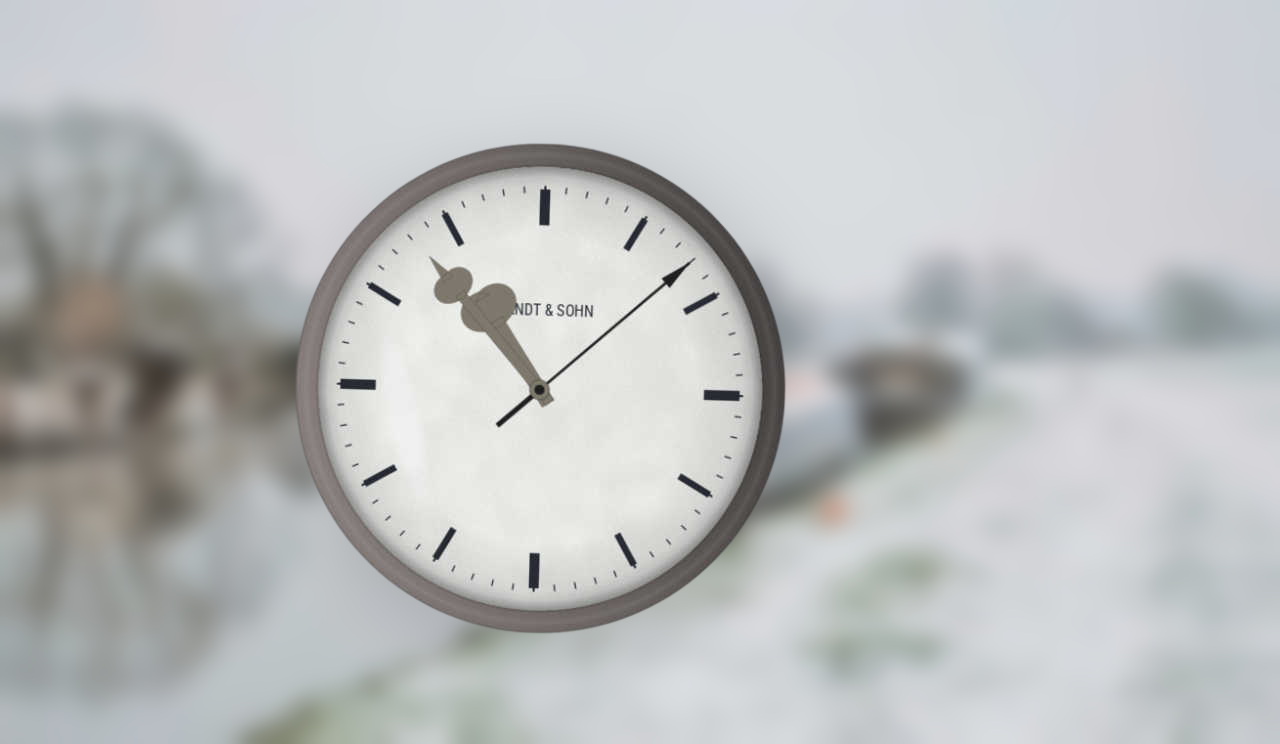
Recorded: **10:53:08**
